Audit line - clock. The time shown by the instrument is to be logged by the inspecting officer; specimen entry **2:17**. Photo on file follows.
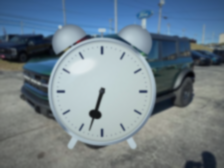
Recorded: **6:33**
